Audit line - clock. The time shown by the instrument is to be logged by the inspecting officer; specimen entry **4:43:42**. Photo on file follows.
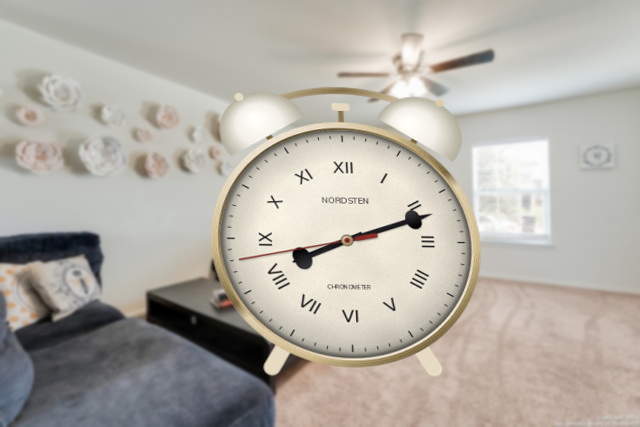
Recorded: **8:11:43**
